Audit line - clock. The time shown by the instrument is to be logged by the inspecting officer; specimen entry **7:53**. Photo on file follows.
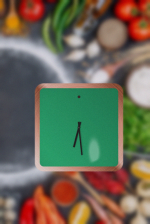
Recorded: **6:29**
